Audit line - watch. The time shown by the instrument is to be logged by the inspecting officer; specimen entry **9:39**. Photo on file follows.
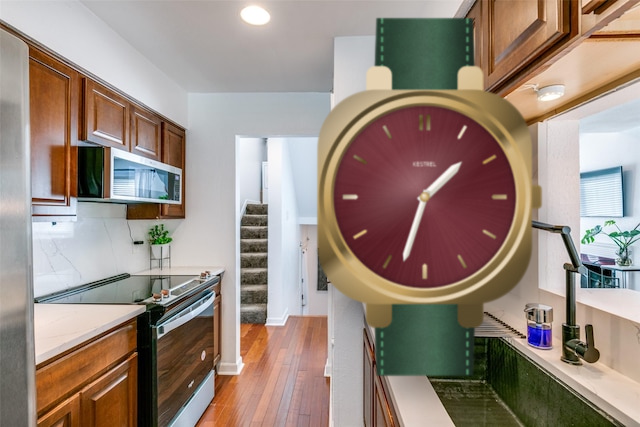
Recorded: **1:33**
